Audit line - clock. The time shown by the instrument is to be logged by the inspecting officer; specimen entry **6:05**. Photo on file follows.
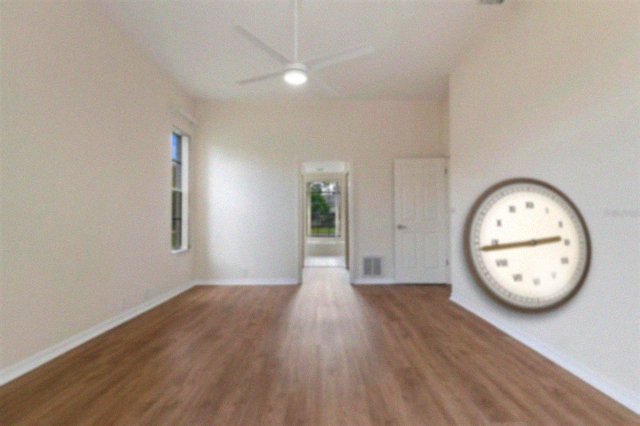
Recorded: **2:44**
